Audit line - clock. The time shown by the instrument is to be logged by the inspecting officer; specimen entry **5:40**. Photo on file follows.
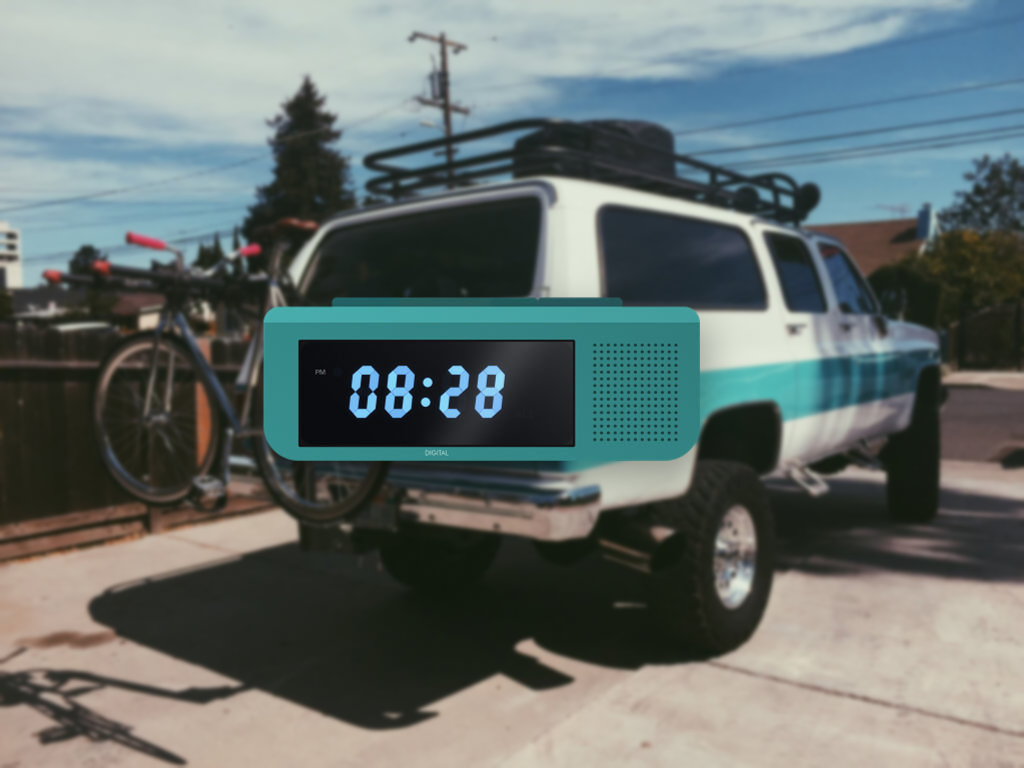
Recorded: **8:28**
